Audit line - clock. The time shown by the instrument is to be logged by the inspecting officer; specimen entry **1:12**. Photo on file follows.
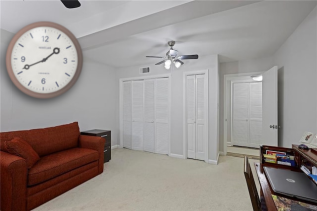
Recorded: **1:41**
